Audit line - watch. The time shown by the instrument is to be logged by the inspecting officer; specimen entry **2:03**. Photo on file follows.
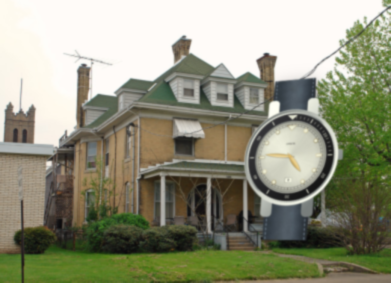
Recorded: **4:46**
